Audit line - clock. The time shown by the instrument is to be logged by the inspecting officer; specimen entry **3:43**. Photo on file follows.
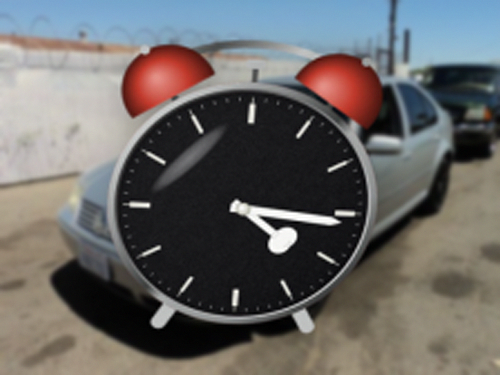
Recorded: **4:16**
